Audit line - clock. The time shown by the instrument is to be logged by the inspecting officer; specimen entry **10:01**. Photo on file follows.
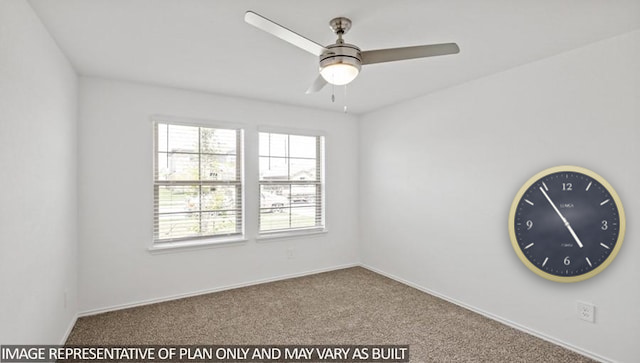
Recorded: **4:54**
